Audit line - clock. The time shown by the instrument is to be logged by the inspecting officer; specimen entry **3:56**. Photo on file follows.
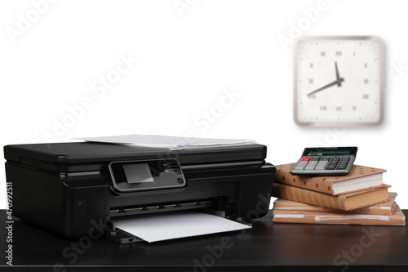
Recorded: **11:41**
